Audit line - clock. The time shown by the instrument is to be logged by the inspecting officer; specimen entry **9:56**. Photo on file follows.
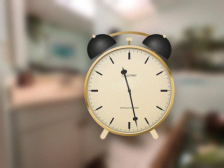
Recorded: **11:28**
